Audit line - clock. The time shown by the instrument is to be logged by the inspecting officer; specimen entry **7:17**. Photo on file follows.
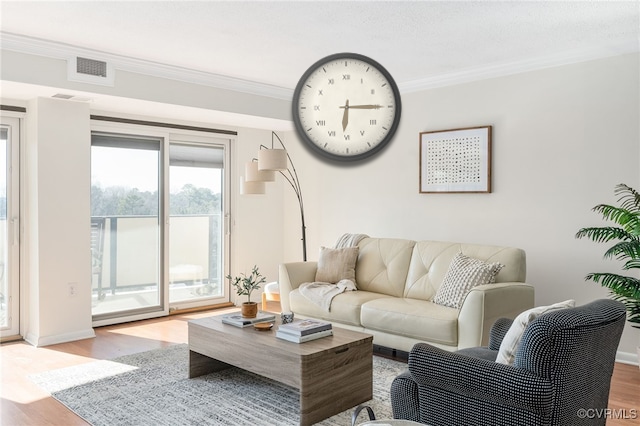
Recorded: **6:15**
